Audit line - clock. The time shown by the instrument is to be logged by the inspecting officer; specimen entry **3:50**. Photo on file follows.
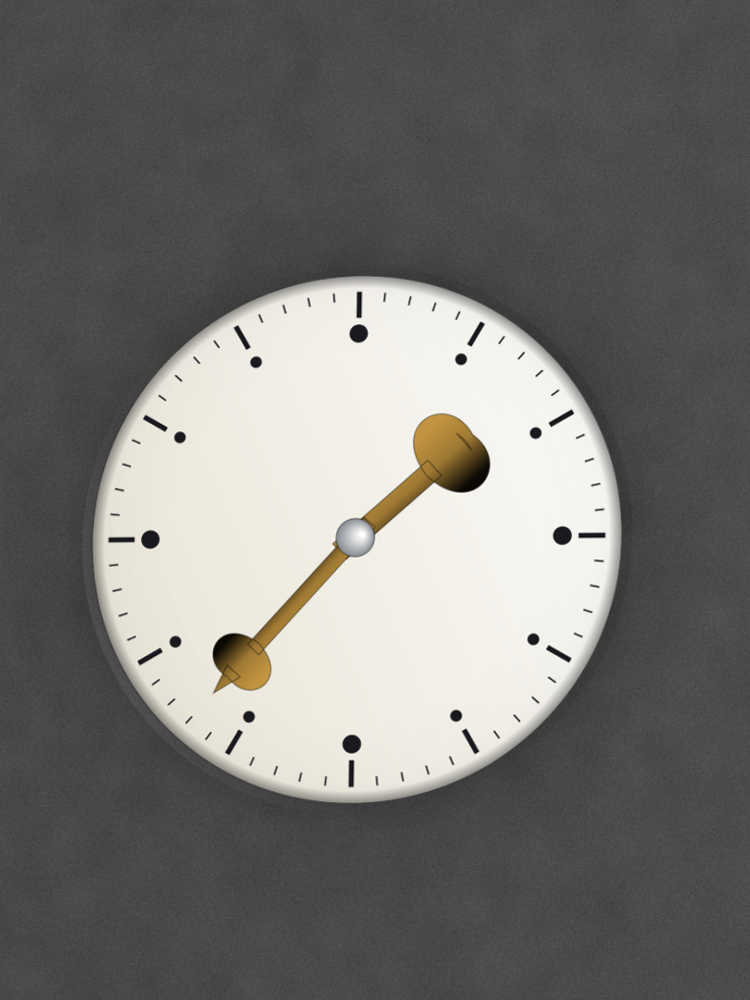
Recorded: **1:37**
